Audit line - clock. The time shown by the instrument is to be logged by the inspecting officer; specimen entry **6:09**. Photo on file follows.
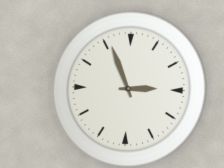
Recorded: **2:56**
